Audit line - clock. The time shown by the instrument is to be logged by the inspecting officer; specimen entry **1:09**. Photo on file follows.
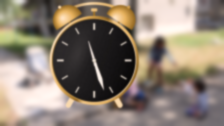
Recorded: **11:27**
